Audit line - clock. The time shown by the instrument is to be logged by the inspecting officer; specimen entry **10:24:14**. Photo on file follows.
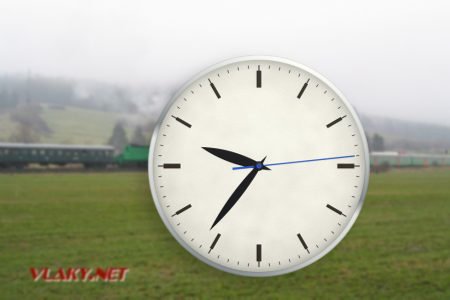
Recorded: **9:36:14**
